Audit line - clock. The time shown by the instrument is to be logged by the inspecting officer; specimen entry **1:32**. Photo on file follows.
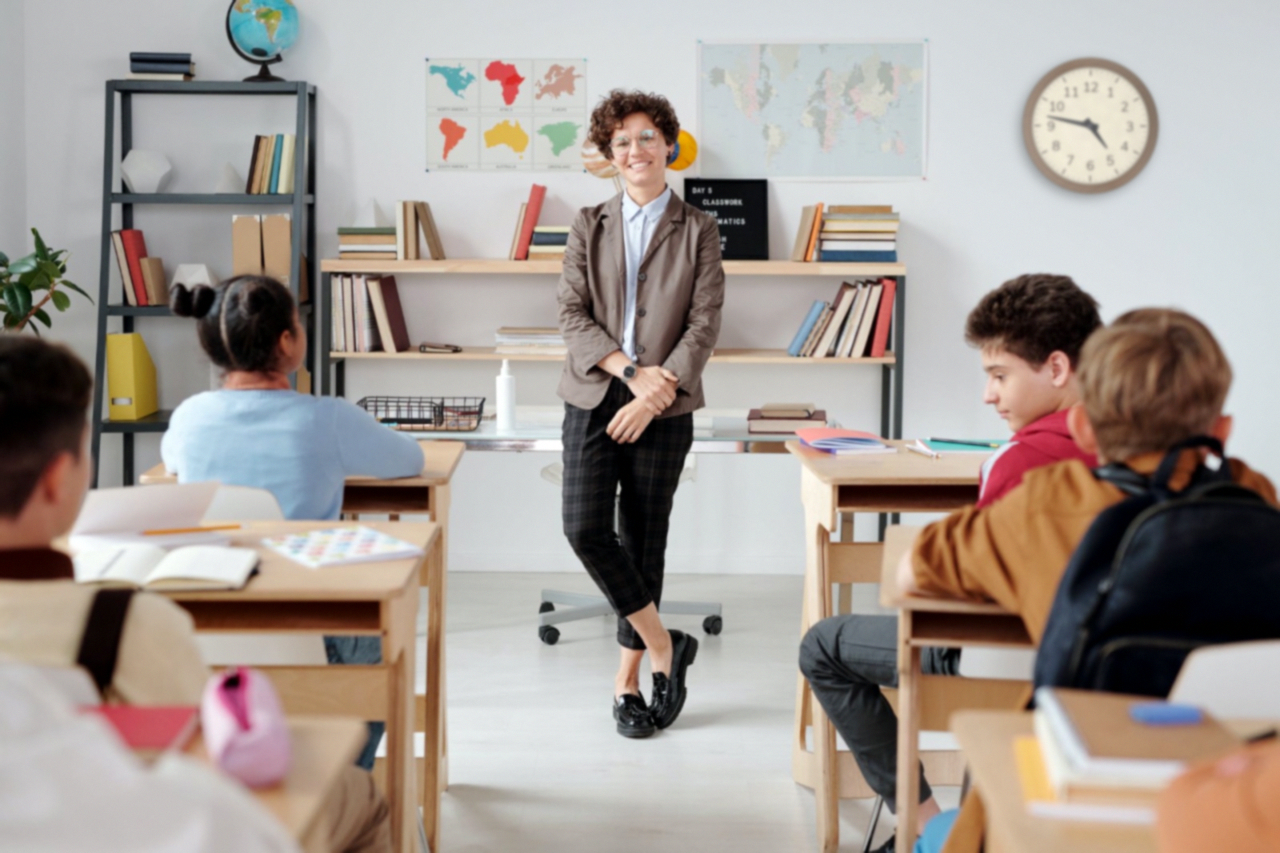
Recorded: **4:47**
